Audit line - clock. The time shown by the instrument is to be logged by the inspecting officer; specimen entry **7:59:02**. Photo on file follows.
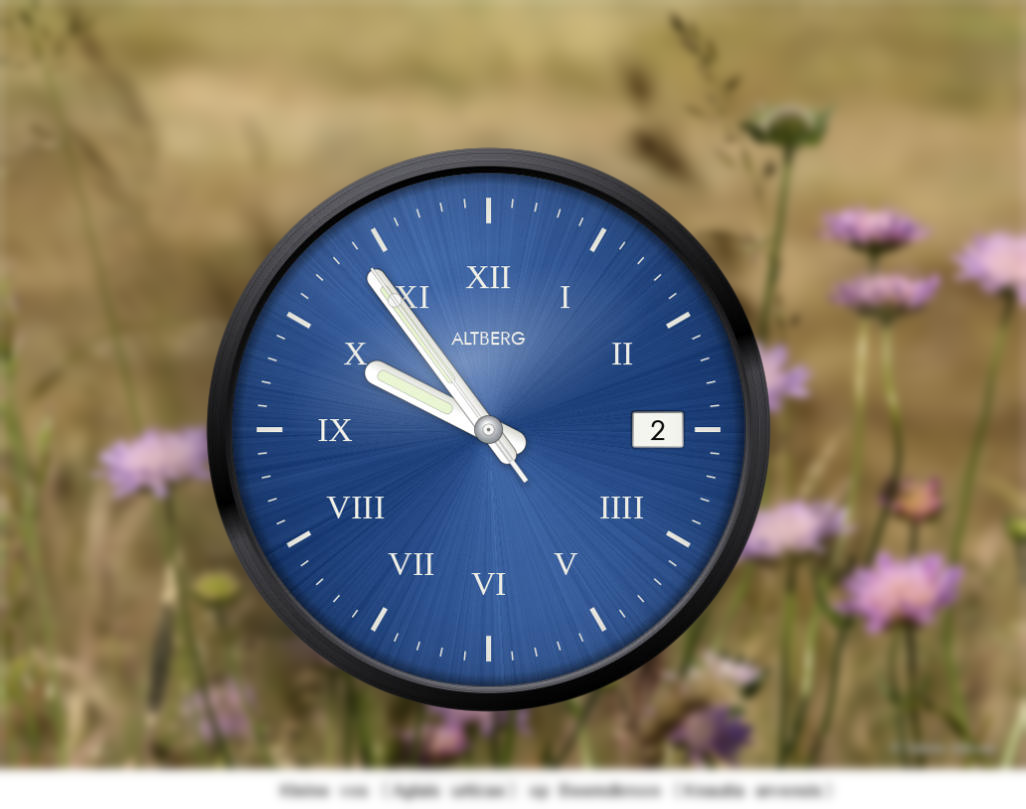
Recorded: **9:53:54**
